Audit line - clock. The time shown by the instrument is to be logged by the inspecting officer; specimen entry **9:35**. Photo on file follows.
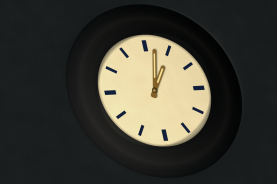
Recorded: **1:02**
